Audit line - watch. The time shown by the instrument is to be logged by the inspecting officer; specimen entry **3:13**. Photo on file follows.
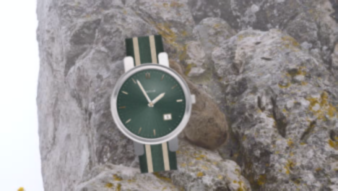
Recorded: **1:56**
